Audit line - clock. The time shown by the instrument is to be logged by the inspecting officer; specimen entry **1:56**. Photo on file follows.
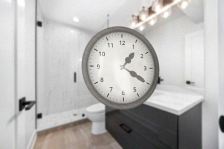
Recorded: **1:20**
